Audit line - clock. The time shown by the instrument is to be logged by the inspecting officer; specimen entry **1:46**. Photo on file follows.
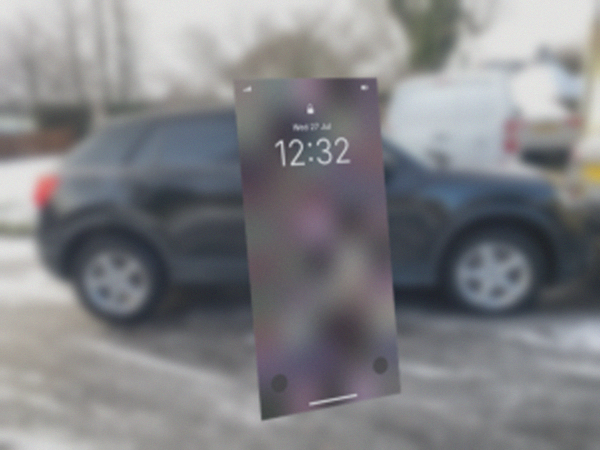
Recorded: **12:32**
